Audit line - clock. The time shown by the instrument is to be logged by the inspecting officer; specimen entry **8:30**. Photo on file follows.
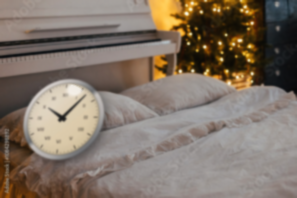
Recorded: **10:07**
